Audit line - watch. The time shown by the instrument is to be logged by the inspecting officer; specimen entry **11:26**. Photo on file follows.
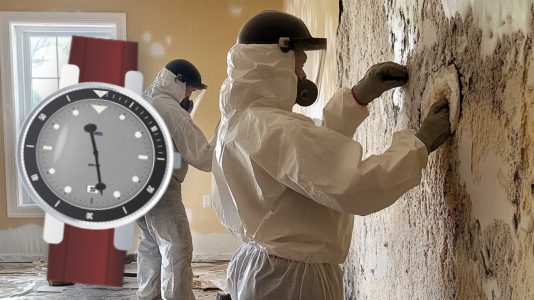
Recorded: **11:28**
